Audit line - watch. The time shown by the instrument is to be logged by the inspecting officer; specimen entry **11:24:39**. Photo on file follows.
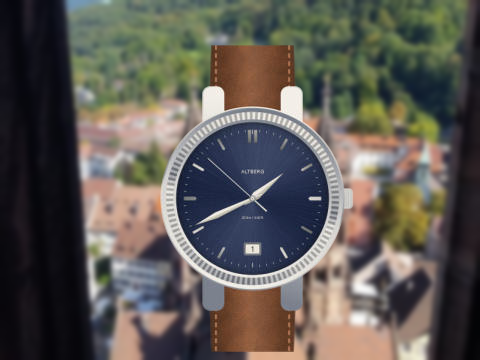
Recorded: **1:40:52**
